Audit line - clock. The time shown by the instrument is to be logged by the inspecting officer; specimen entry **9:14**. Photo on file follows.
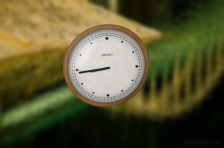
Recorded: **8:44**
